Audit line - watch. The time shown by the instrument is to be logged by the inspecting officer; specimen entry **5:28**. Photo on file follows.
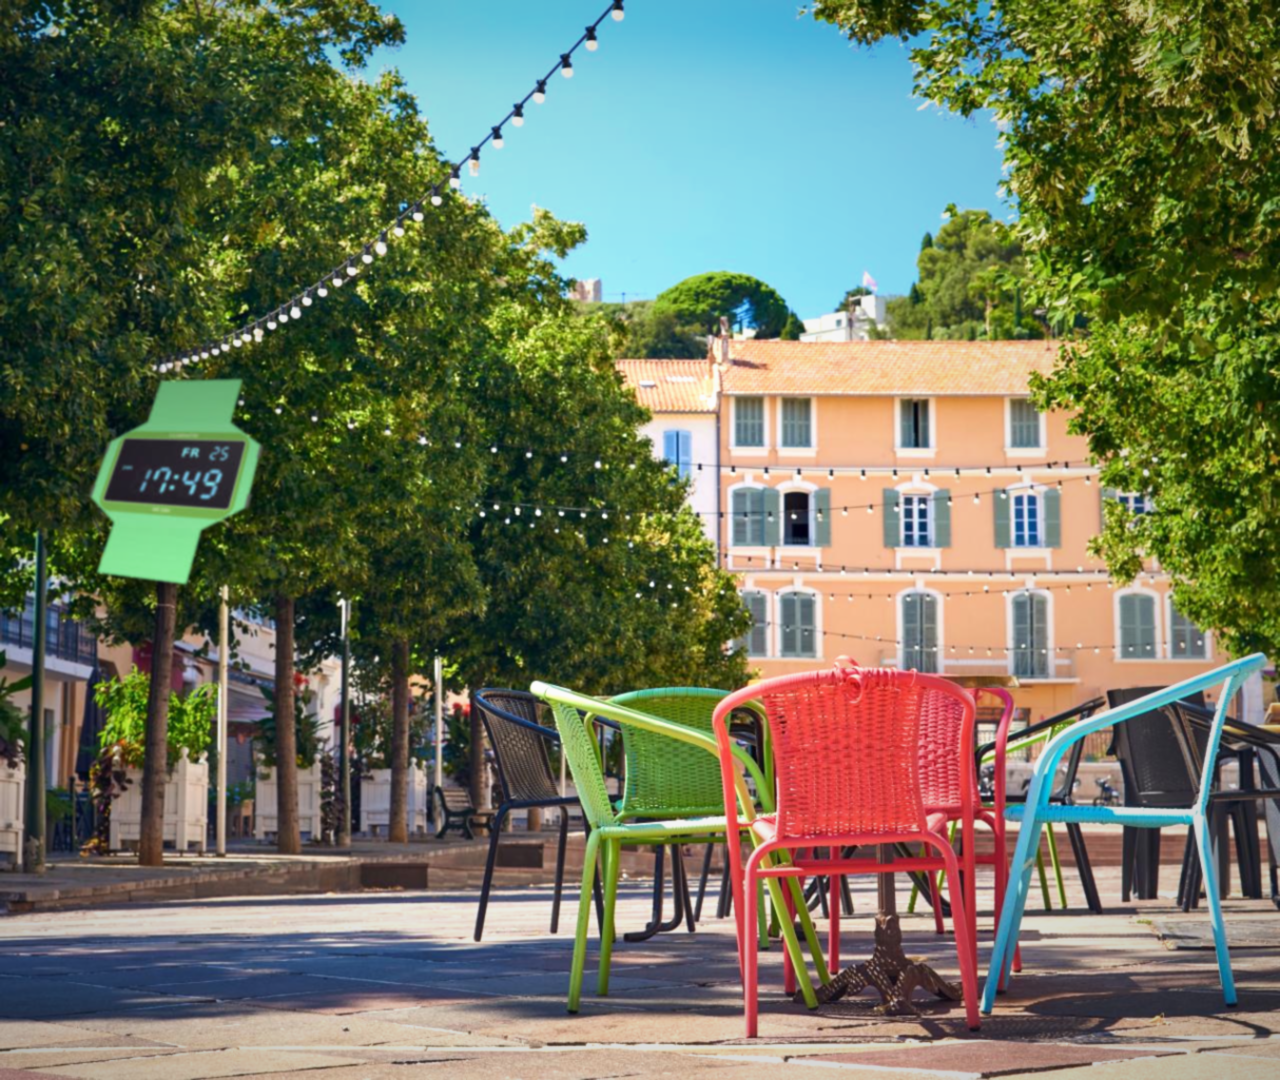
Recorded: **17:49**
